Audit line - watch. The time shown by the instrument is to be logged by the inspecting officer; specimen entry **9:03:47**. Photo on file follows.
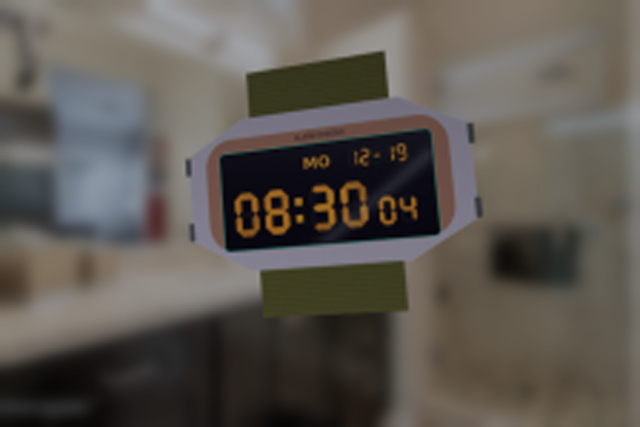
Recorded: **8:30:04**
